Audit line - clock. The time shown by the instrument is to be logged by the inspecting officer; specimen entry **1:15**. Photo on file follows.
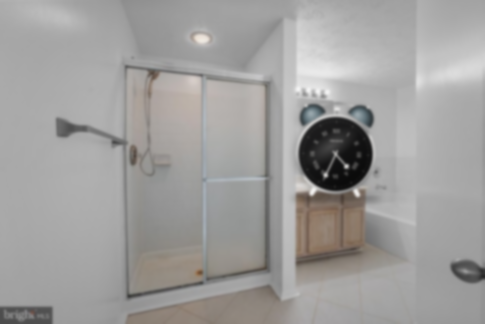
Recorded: **4:34**
